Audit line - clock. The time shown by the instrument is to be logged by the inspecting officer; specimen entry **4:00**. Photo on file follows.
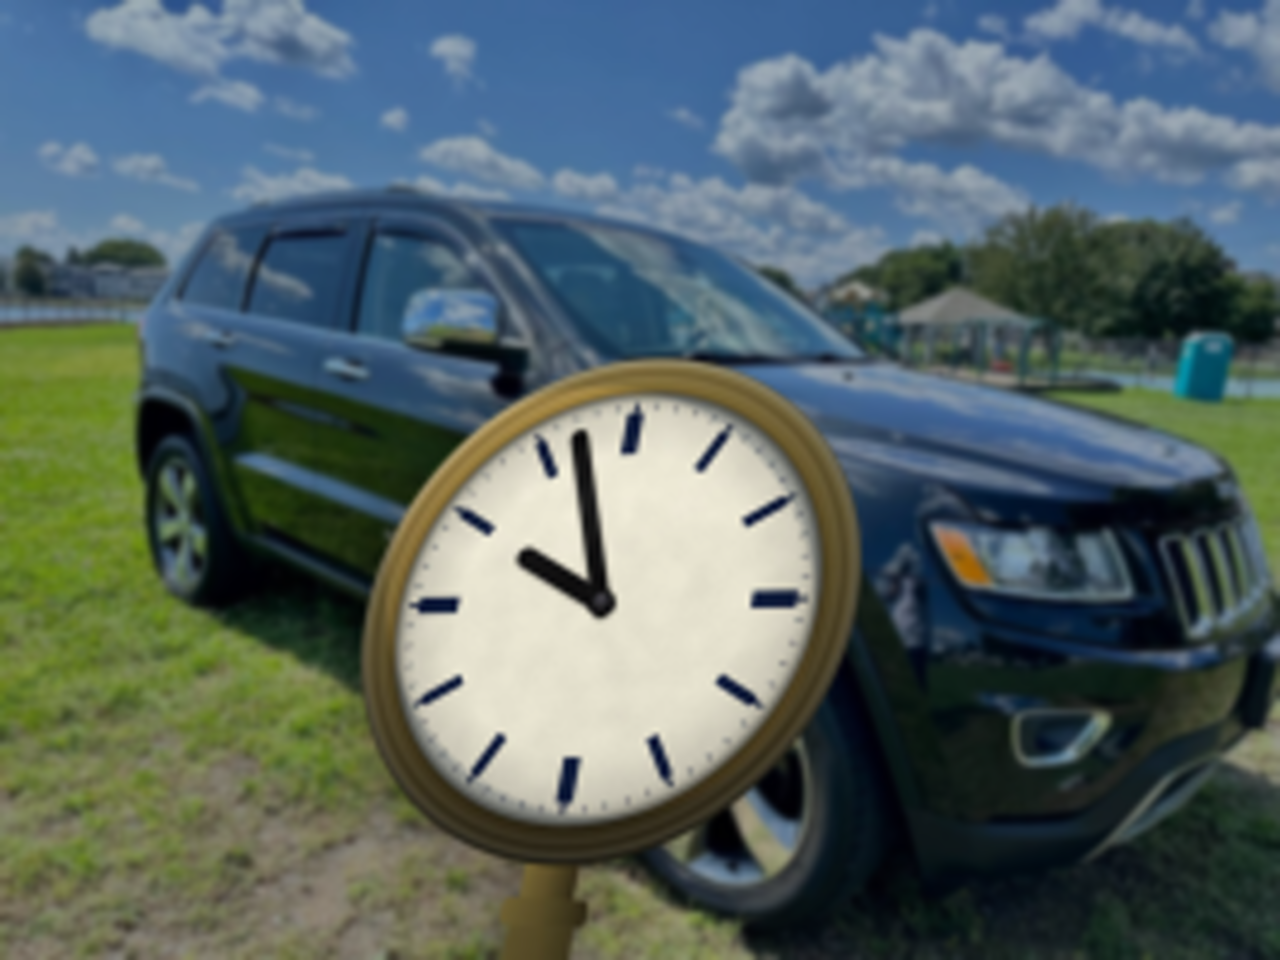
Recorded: **9:57**
